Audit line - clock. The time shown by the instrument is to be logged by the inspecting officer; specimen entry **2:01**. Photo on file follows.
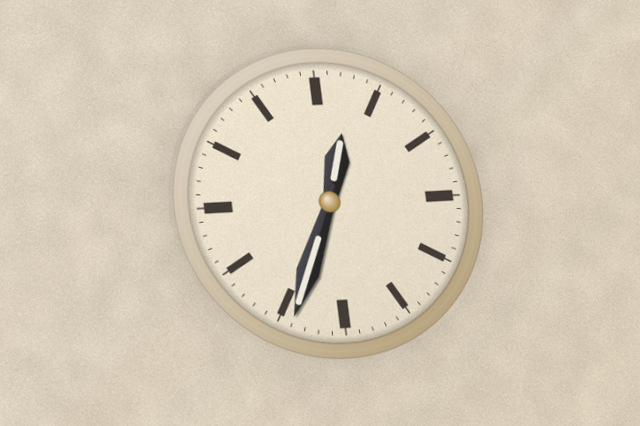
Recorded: **12:34**
